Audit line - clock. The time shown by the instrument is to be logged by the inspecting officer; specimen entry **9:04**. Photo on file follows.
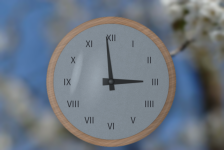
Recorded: **2:59**
